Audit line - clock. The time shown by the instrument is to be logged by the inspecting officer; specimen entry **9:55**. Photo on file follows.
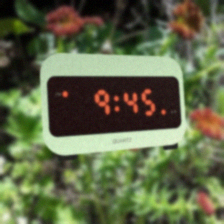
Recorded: **9:45**
